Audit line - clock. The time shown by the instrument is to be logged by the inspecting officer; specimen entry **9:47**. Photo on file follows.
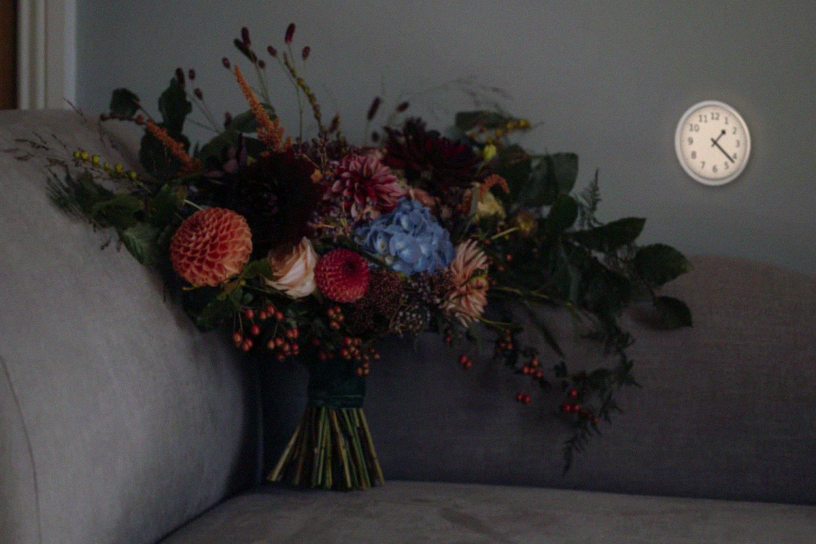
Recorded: **1:22**
